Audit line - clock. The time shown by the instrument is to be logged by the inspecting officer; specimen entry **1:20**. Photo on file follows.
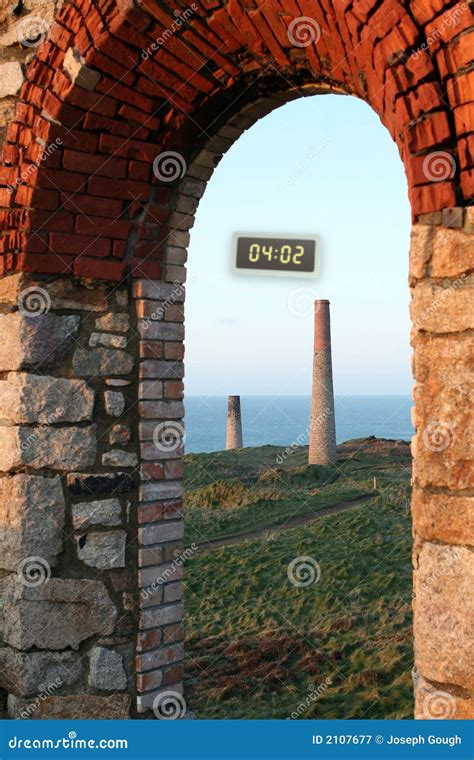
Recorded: **4:02**
